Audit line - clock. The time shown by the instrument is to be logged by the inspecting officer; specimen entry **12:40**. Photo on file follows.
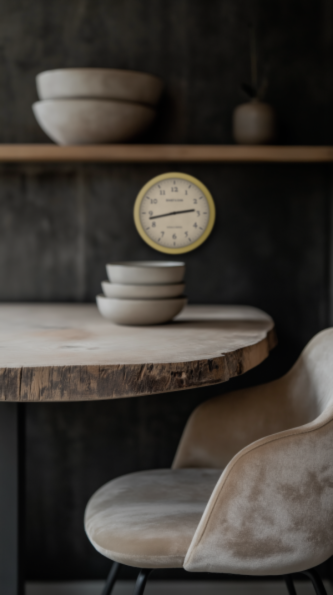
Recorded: **2:43**
